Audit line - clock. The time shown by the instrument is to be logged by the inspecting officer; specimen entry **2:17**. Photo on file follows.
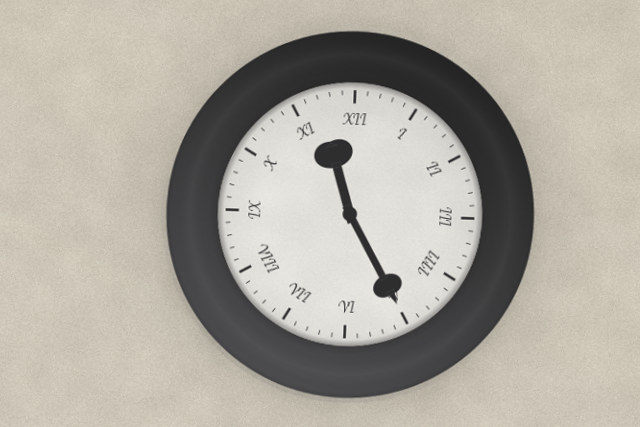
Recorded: **11:25**
